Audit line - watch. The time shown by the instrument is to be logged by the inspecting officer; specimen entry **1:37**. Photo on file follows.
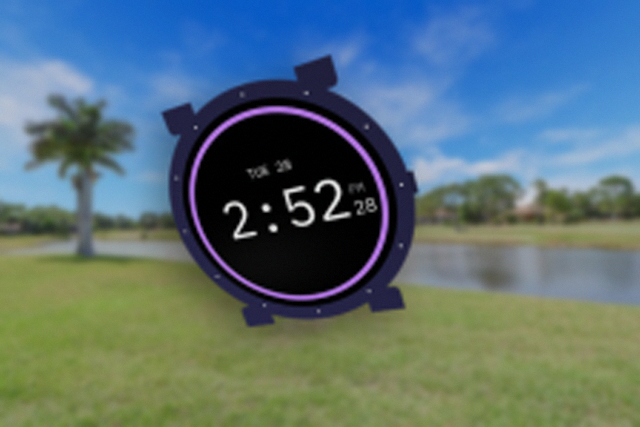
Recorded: **2:52**
